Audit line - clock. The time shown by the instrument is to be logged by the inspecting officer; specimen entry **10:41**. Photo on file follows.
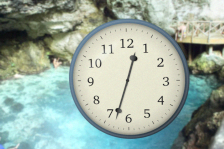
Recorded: **12:33**
